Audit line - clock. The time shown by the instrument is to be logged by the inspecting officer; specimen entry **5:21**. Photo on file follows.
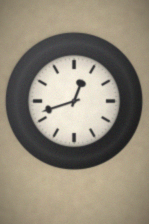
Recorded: **12:42**
